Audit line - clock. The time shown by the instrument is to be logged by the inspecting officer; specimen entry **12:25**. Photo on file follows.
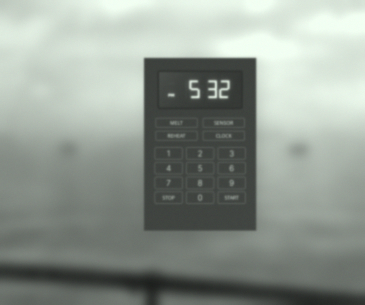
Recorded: **5:32**
